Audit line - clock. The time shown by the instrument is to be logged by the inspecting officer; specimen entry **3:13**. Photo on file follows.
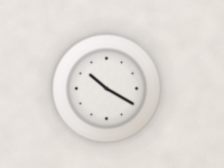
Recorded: **10:20**
